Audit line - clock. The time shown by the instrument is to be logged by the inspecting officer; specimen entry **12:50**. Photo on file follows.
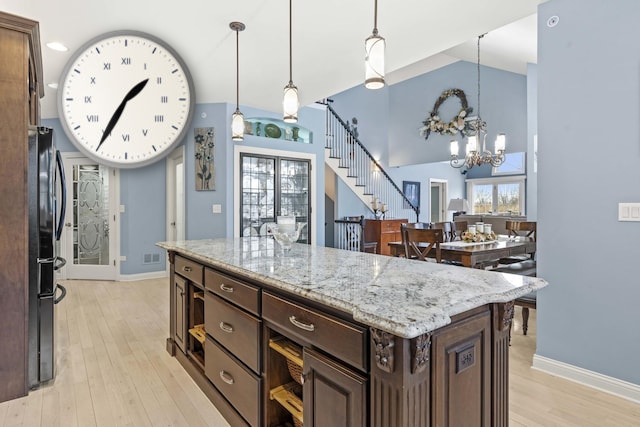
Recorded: **1:35**
